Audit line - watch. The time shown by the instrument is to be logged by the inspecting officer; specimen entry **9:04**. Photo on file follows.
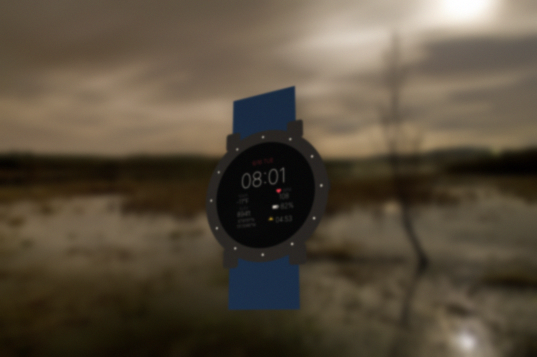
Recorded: **8:01**
